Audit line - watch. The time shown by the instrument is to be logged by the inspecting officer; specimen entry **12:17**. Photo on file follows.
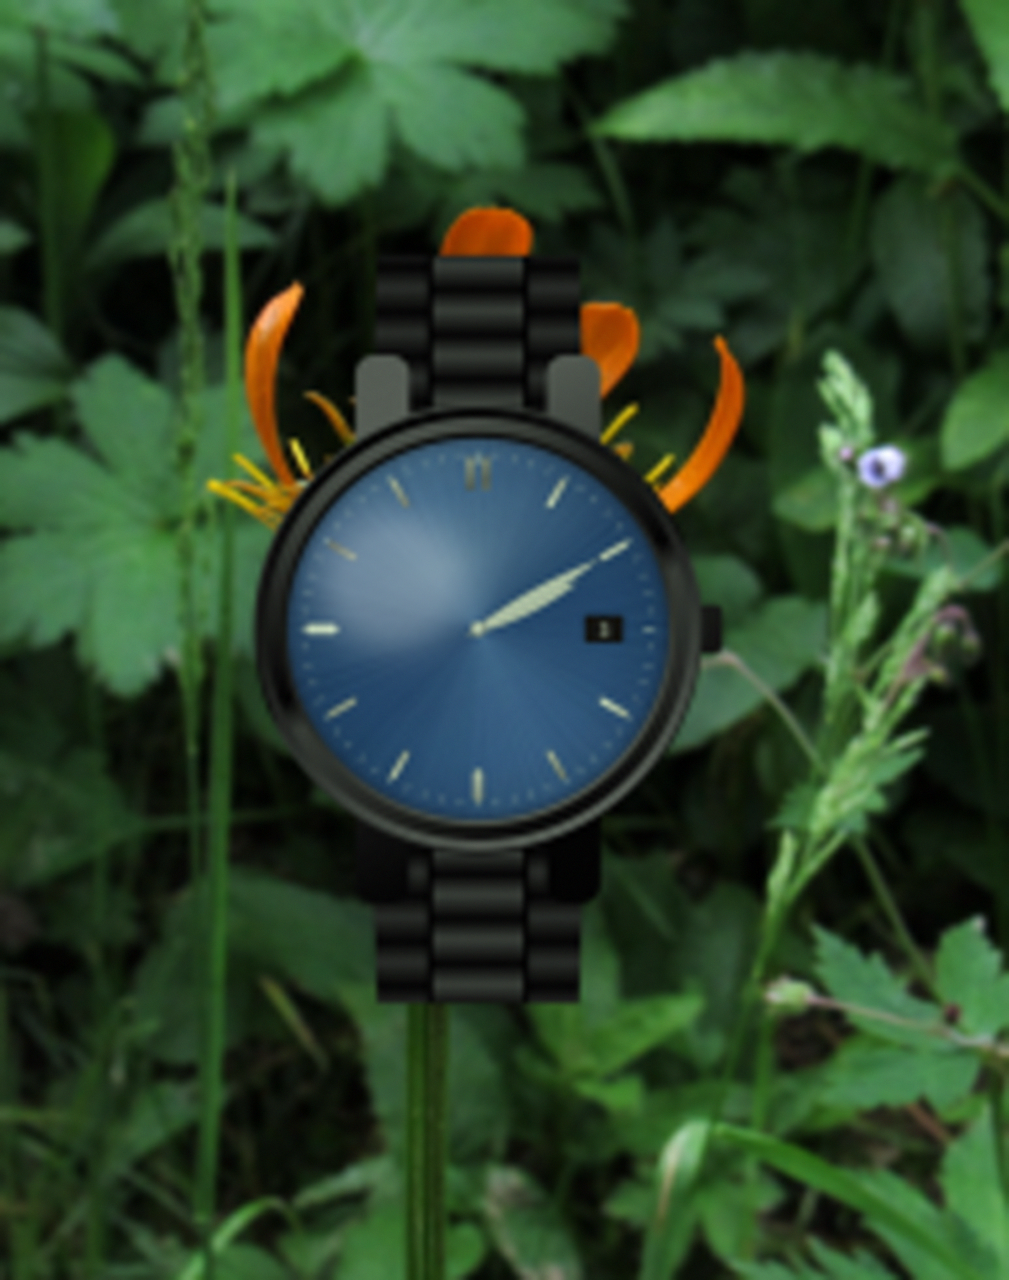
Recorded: **2:10**
